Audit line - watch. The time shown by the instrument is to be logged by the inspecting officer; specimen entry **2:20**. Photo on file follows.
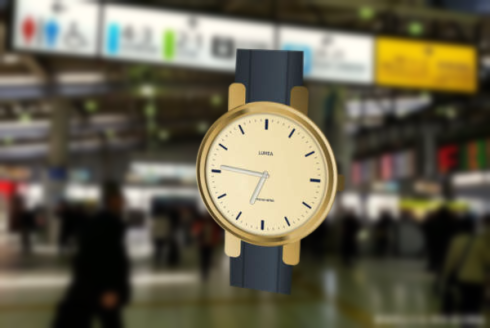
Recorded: **6:46**
